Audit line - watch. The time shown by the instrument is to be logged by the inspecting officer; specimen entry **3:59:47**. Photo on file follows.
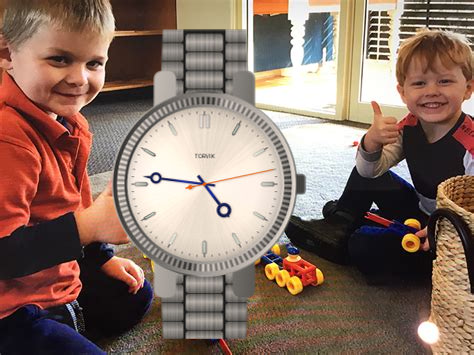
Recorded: **4:46:13**
